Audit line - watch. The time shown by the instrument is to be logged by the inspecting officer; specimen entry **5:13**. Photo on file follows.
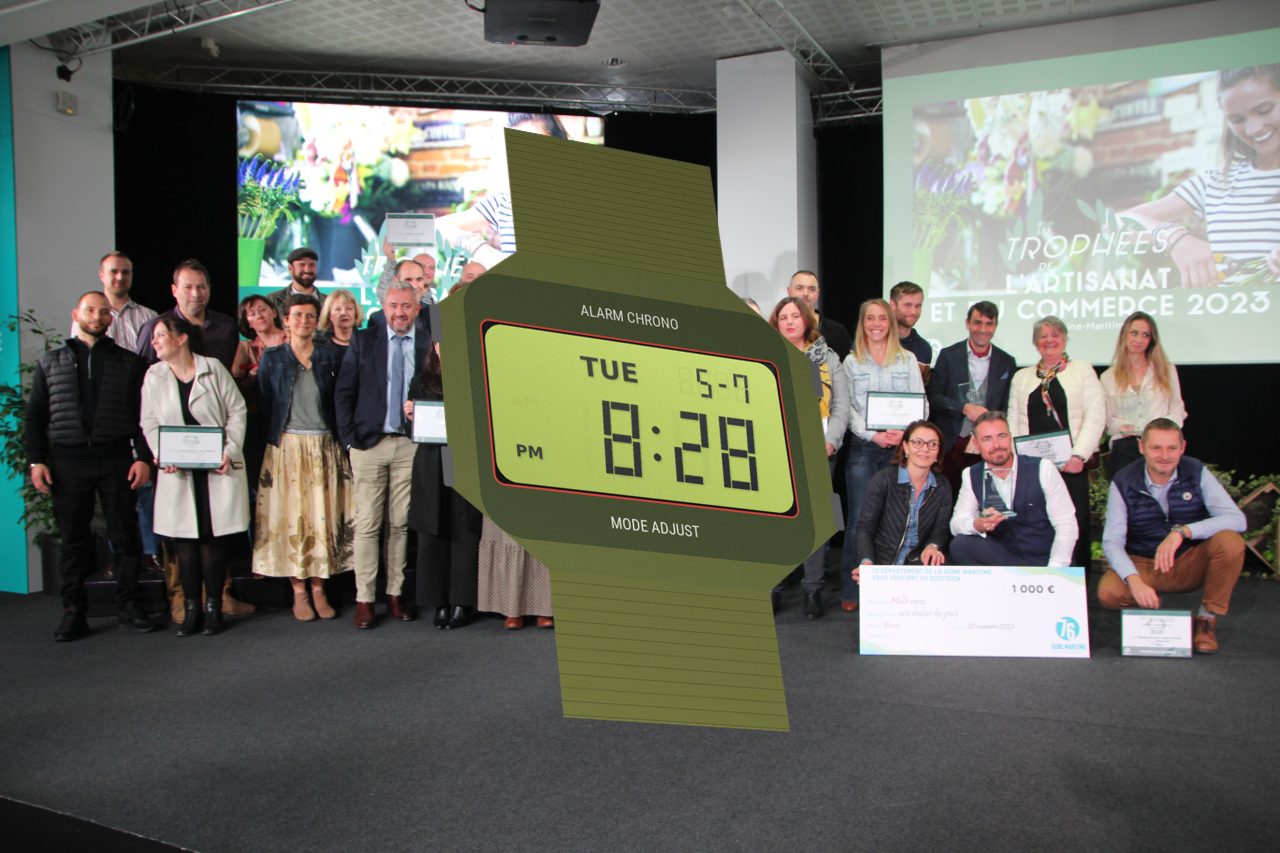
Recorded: **8:28**
